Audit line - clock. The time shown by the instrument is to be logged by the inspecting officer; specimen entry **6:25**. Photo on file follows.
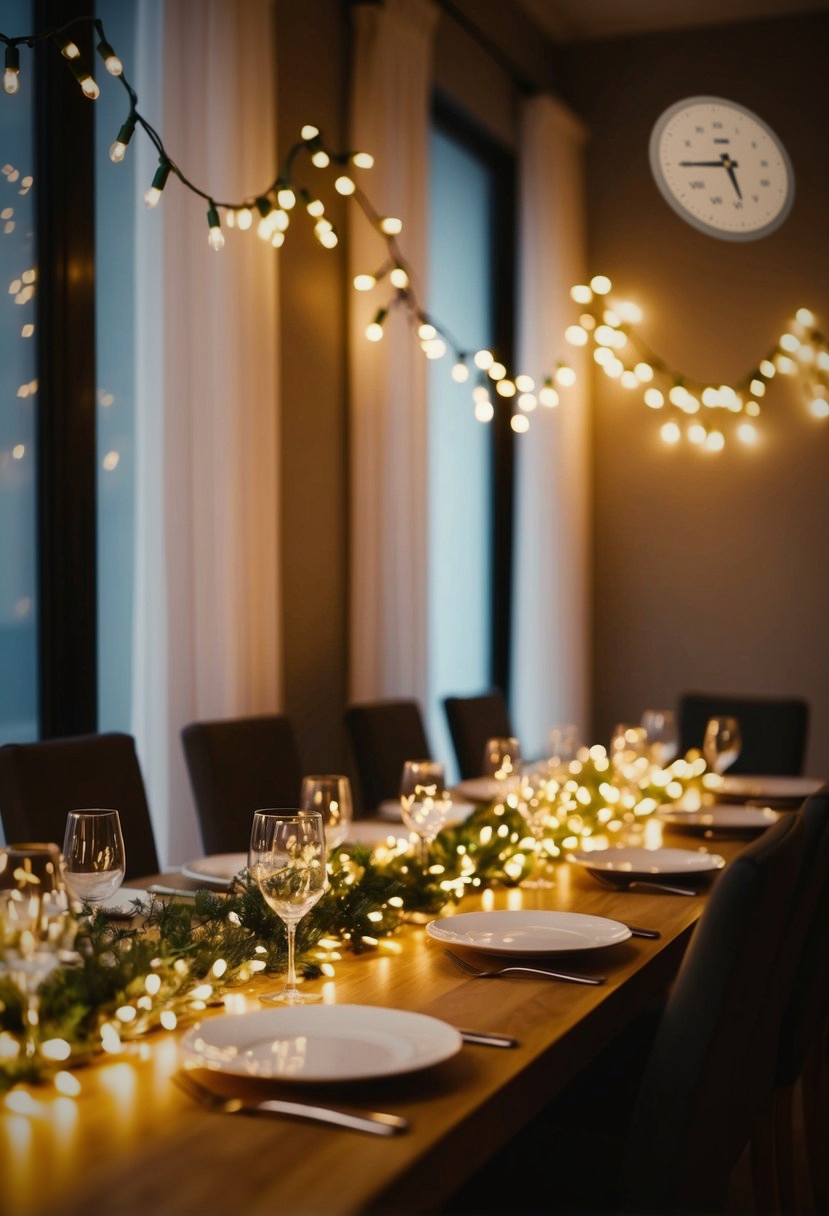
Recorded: **5:45**
